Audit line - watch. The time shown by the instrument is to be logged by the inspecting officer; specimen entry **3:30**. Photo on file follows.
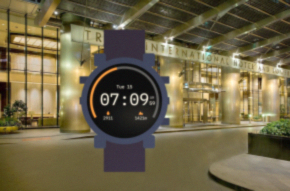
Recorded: **7:09**
